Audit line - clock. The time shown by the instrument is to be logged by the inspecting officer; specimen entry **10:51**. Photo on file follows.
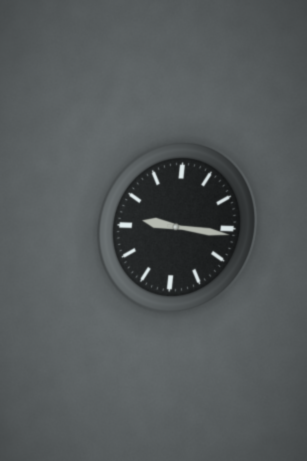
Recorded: **9:16**
